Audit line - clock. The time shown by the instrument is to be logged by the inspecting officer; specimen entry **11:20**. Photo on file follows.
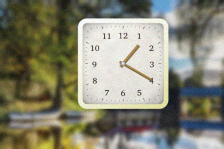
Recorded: **1:20**
